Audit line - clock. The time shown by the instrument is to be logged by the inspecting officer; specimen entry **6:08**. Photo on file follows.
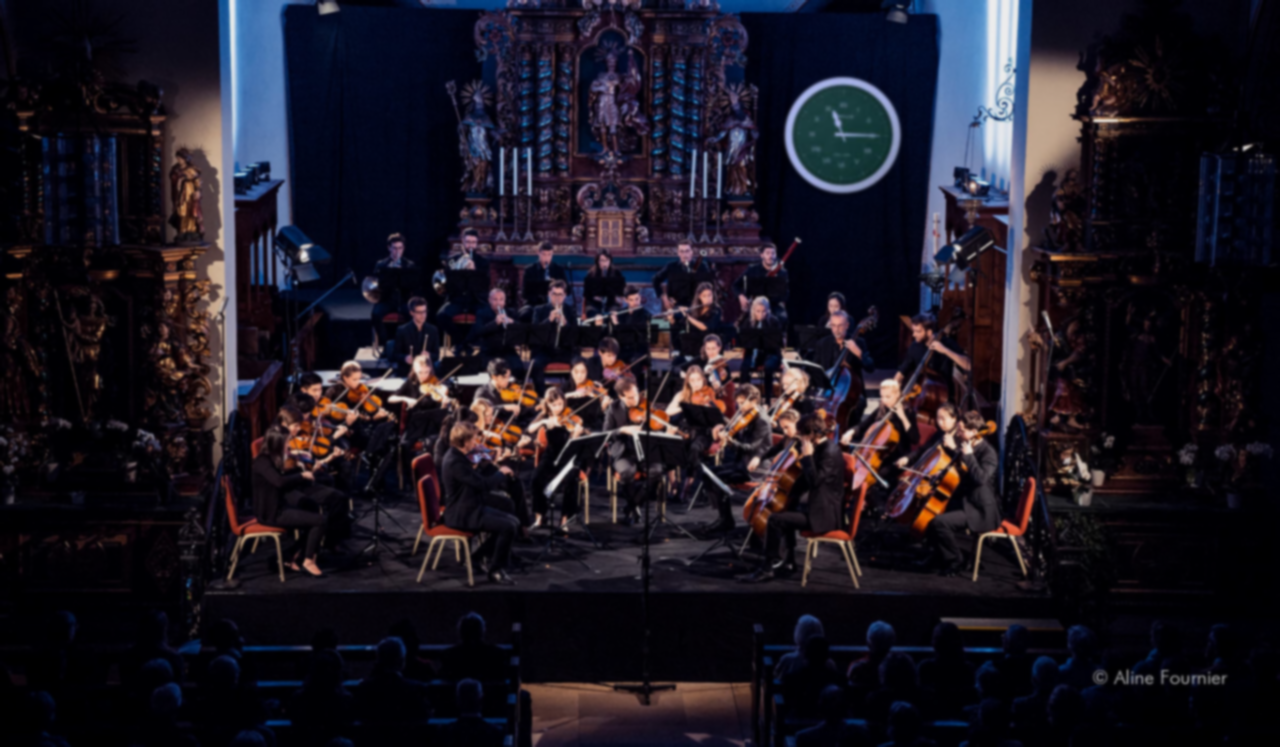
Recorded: **11:15**
